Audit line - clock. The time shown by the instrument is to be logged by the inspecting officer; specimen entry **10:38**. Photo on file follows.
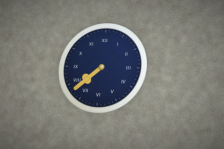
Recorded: **7:38**
